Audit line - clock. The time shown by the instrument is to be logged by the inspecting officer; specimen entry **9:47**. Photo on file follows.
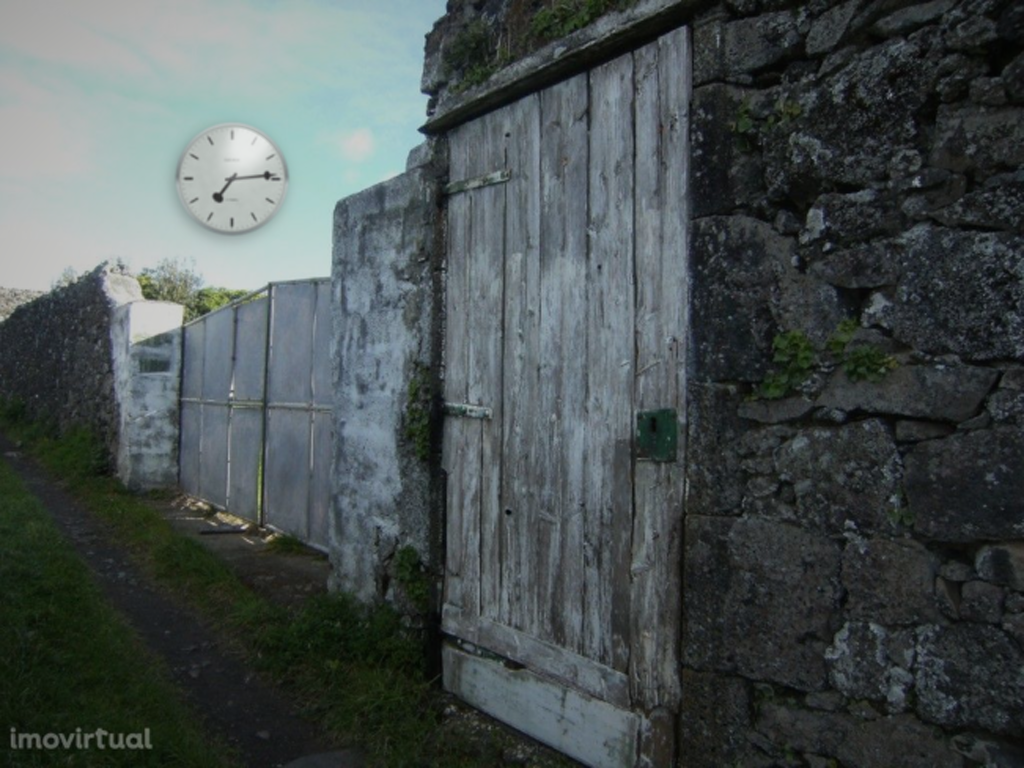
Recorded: **7:14**
